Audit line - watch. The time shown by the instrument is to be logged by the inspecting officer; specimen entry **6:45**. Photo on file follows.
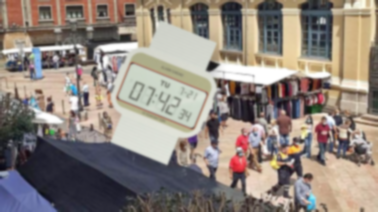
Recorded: **7:42**
